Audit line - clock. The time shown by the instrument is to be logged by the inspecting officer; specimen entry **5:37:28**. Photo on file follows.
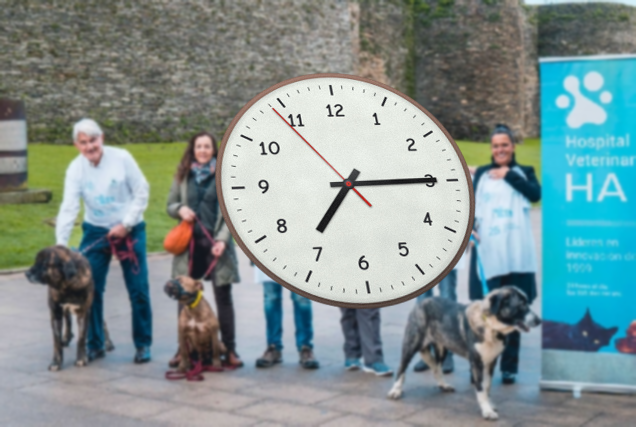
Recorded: **7:14:54**
